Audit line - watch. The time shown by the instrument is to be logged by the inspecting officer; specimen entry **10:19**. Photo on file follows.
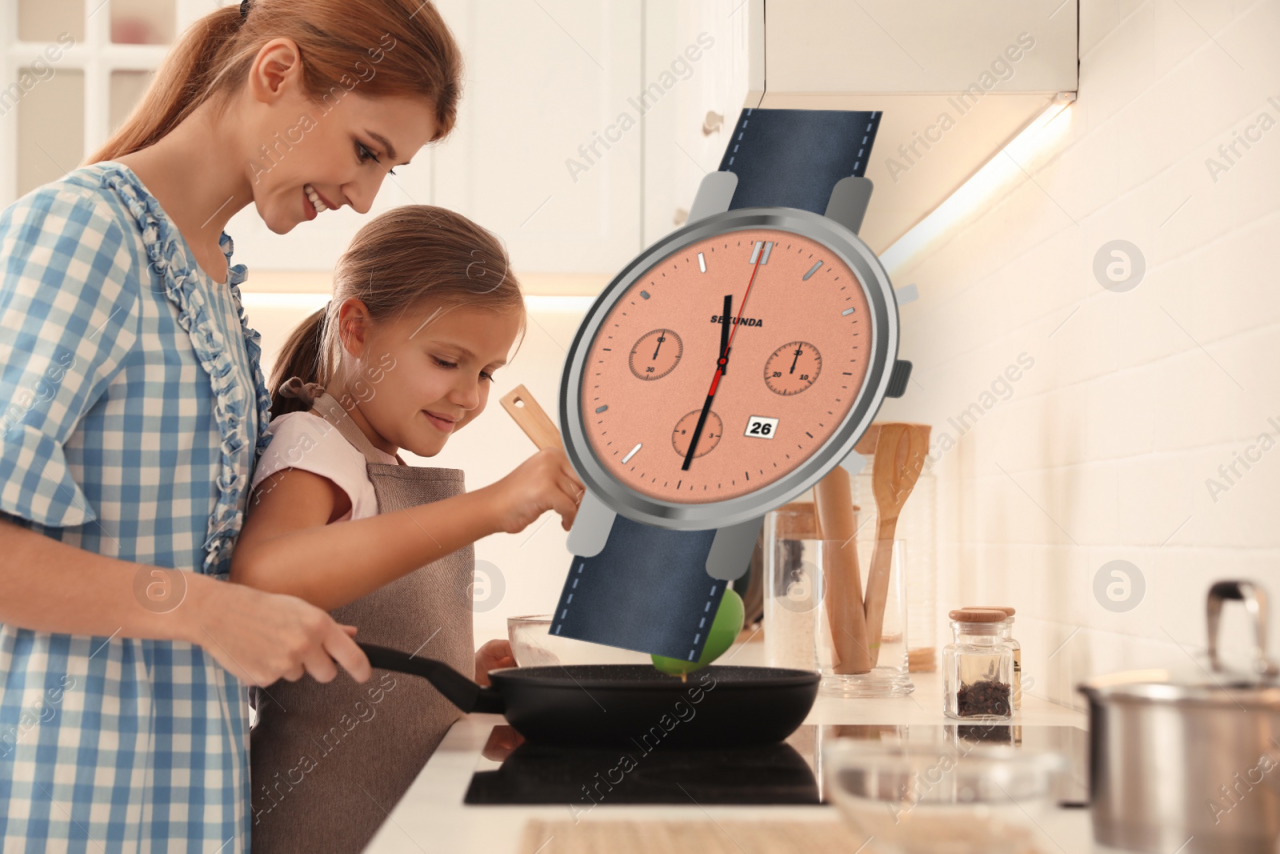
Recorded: **11:30**
